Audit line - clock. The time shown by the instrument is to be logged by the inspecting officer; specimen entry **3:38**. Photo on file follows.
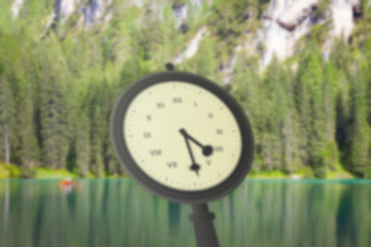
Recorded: **4:29**
